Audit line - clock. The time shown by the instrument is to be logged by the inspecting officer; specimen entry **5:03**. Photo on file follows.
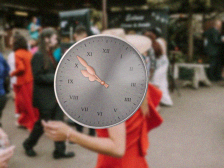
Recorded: **9:52**
